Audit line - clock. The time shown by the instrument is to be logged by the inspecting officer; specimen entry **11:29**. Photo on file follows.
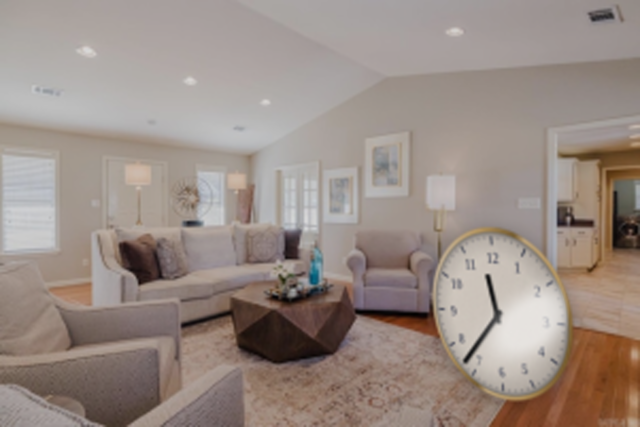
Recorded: **11:37**
